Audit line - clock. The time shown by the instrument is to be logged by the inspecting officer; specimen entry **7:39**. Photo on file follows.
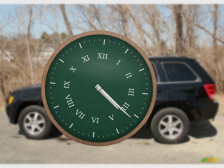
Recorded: **4:21**
